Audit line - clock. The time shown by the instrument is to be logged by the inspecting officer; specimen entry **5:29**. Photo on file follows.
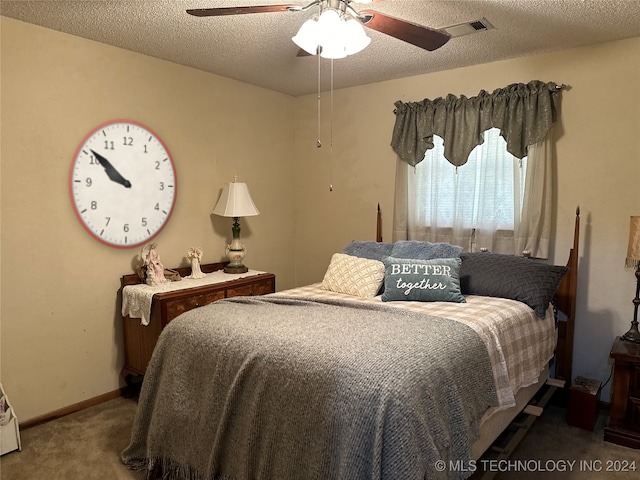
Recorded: **9:51**
